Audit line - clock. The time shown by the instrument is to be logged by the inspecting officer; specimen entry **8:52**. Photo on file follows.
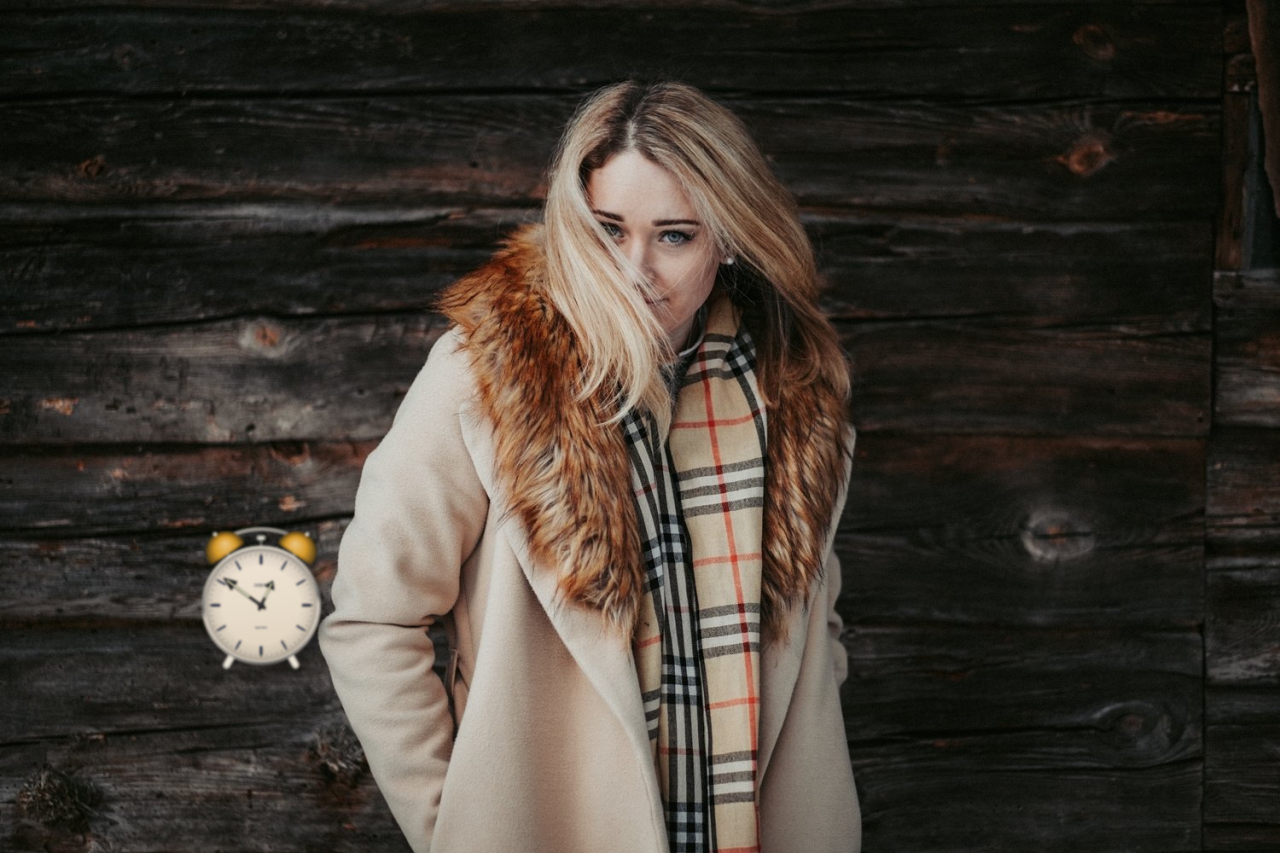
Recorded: **12:51**
